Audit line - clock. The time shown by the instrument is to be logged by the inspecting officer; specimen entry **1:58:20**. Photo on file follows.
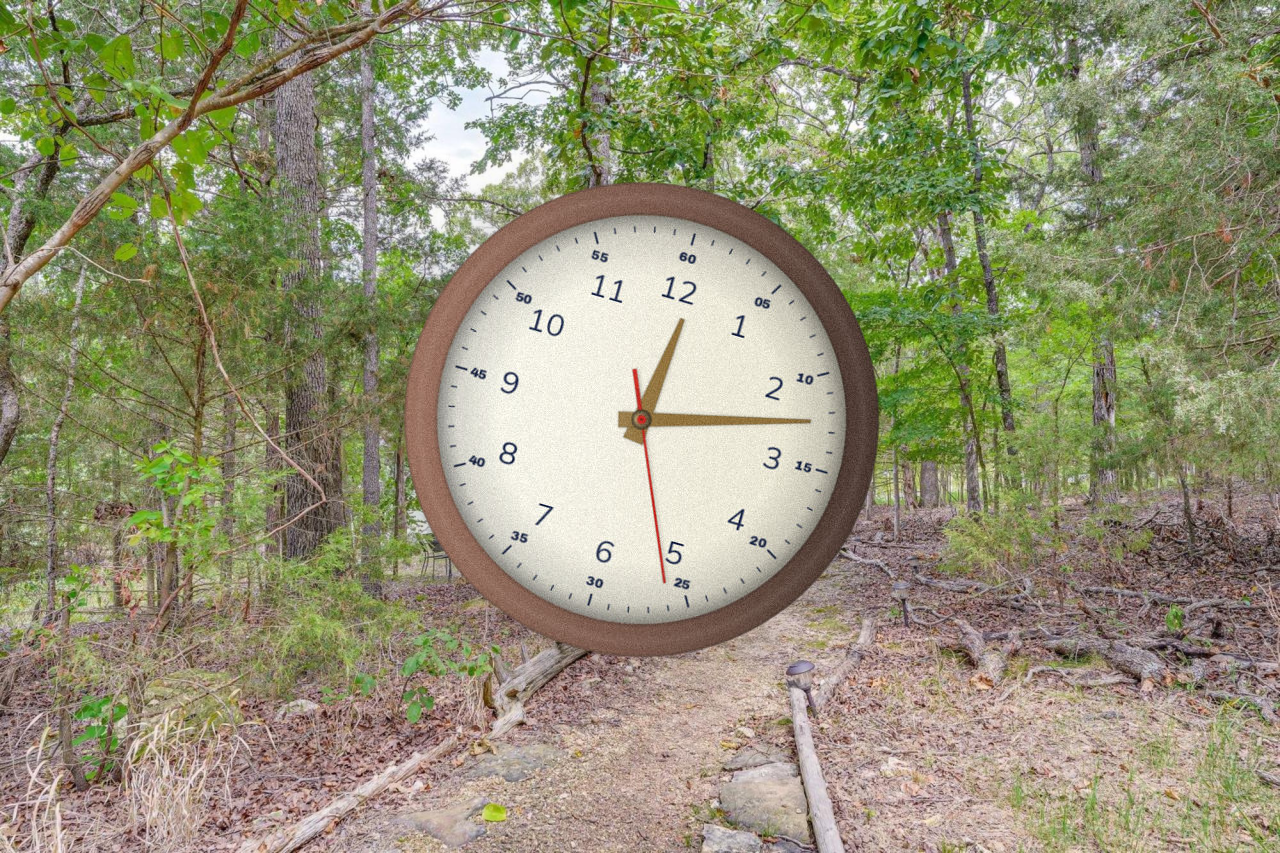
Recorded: **12:12:26**
